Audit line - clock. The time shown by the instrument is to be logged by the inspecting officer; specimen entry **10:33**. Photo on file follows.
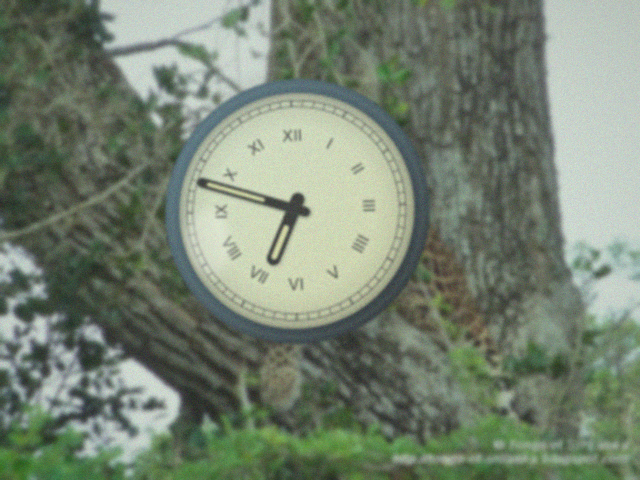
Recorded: **6:48**
